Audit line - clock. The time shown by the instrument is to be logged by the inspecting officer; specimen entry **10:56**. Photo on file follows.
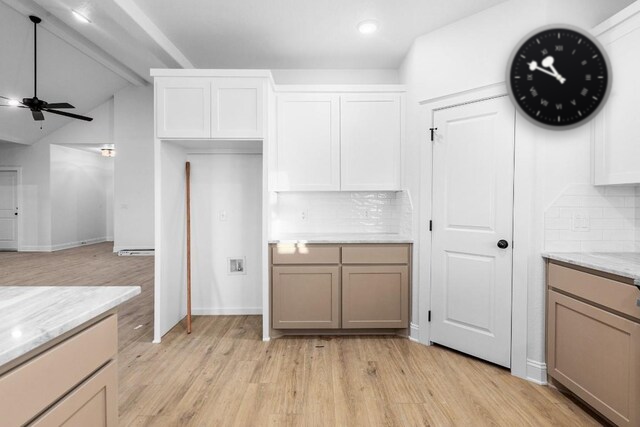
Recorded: **10:49**
